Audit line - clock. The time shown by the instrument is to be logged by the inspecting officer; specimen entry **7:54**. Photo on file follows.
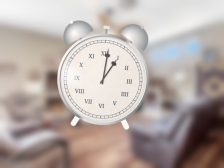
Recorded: **1:01**
